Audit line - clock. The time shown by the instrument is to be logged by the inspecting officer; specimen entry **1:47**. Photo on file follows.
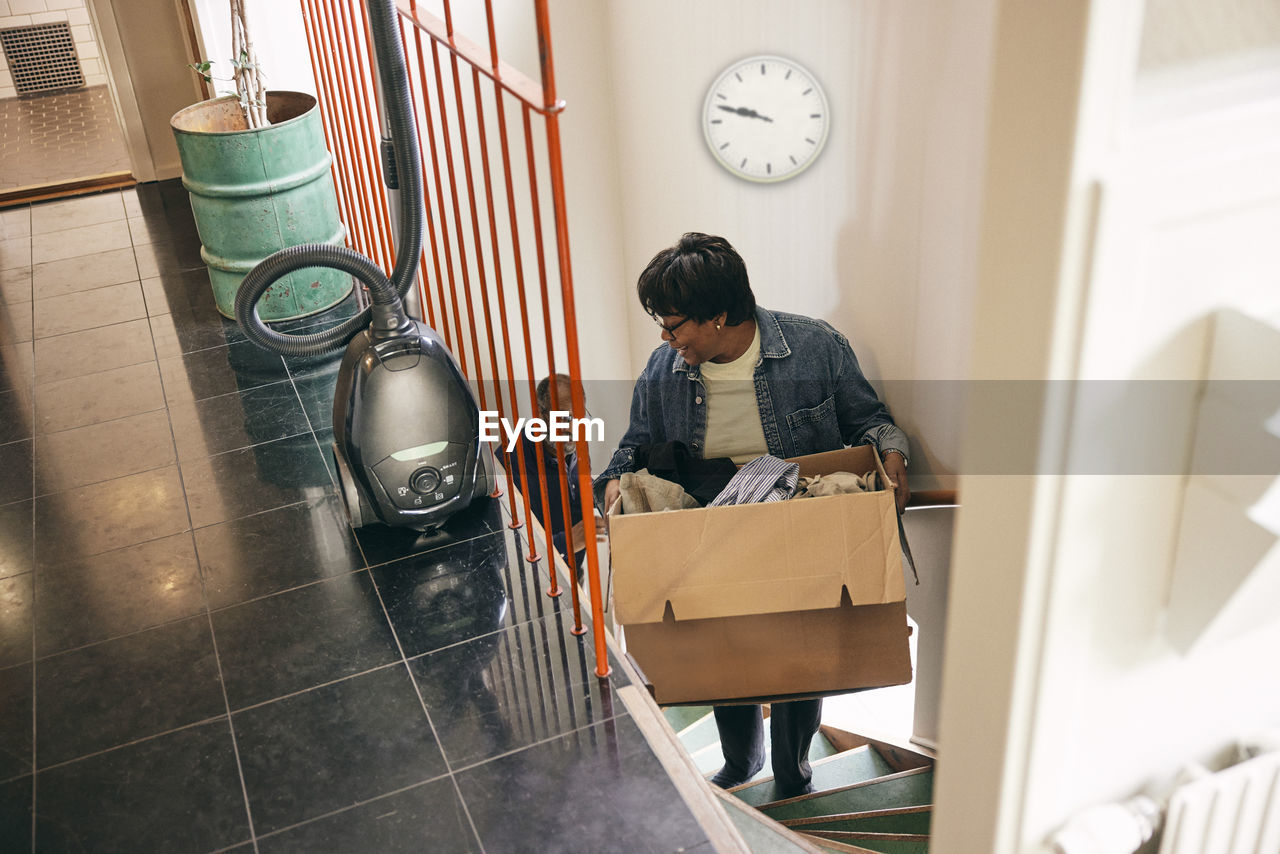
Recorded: **9:48**
